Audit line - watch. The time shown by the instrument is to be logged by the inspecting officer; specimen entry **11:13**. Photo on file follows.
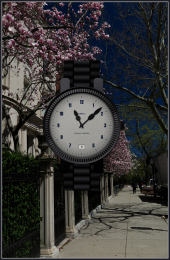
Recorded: **11:08**
